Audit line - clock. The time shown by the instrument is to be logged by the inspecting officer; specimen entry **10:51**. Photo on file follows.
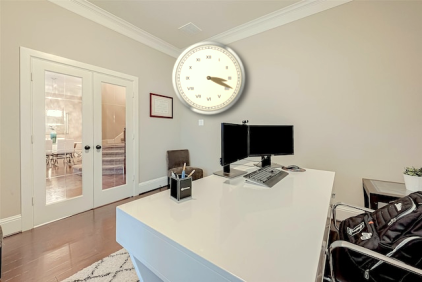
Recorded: **3:19**
